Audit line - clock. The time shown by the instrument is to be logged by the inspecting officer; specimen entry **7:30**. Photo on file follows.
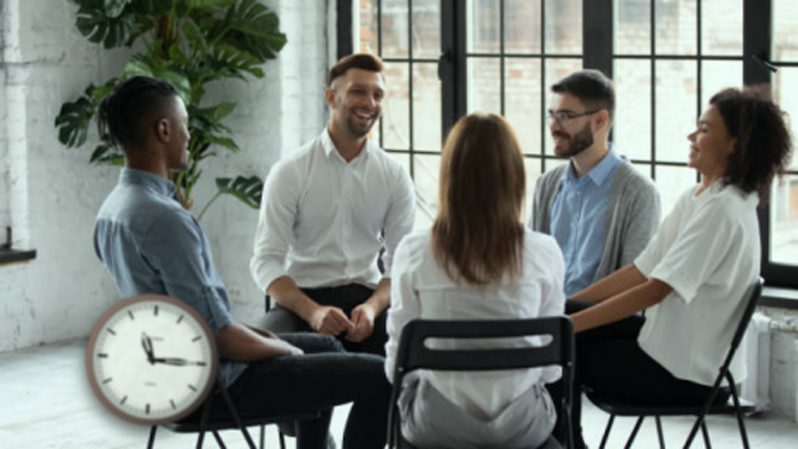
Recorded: **11:15**
